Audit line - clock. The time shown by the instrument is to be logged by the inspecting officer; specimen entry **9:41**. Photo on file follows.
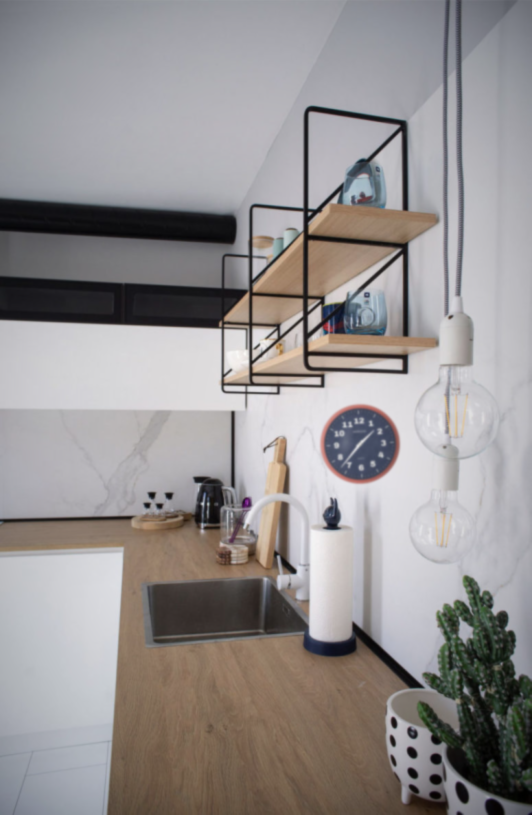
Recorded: **1:37**
